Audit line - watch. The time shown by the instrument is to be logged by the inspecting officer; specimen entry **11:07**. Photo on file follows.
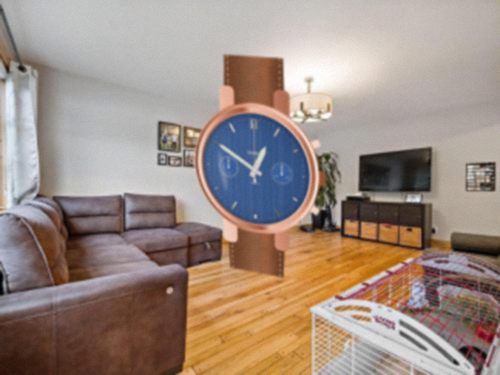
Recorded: **12:50**
